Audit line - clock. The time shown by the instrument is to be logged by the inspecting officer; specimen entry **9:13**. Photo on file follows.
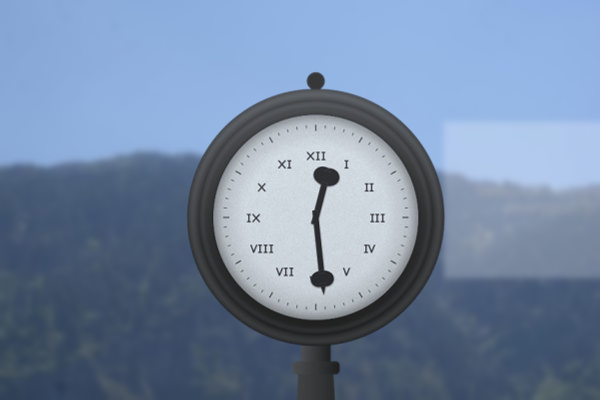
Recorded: **12:29**
